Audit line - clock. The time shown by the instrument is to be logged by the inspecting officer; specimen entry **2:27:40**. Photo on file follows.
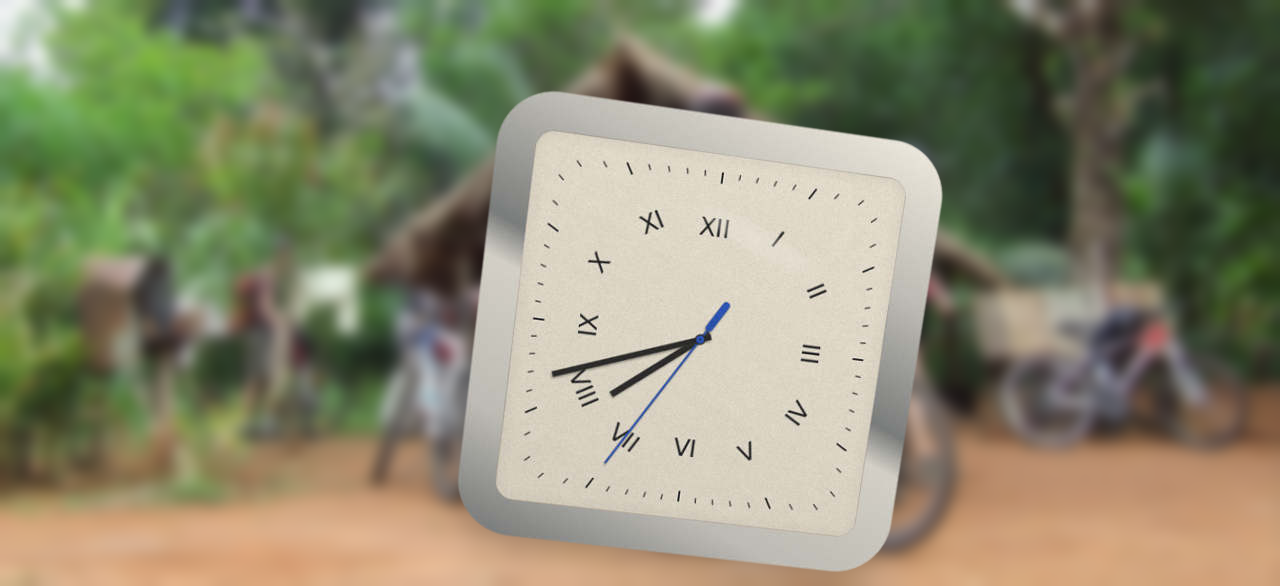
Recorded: **7:41:35**
